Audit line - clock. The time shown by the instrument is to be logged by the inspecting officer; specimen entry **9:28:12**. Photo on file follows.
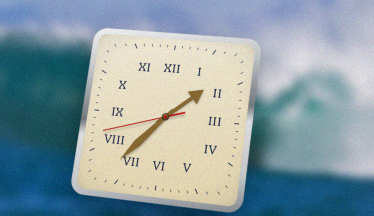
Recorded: **1:36:42**
